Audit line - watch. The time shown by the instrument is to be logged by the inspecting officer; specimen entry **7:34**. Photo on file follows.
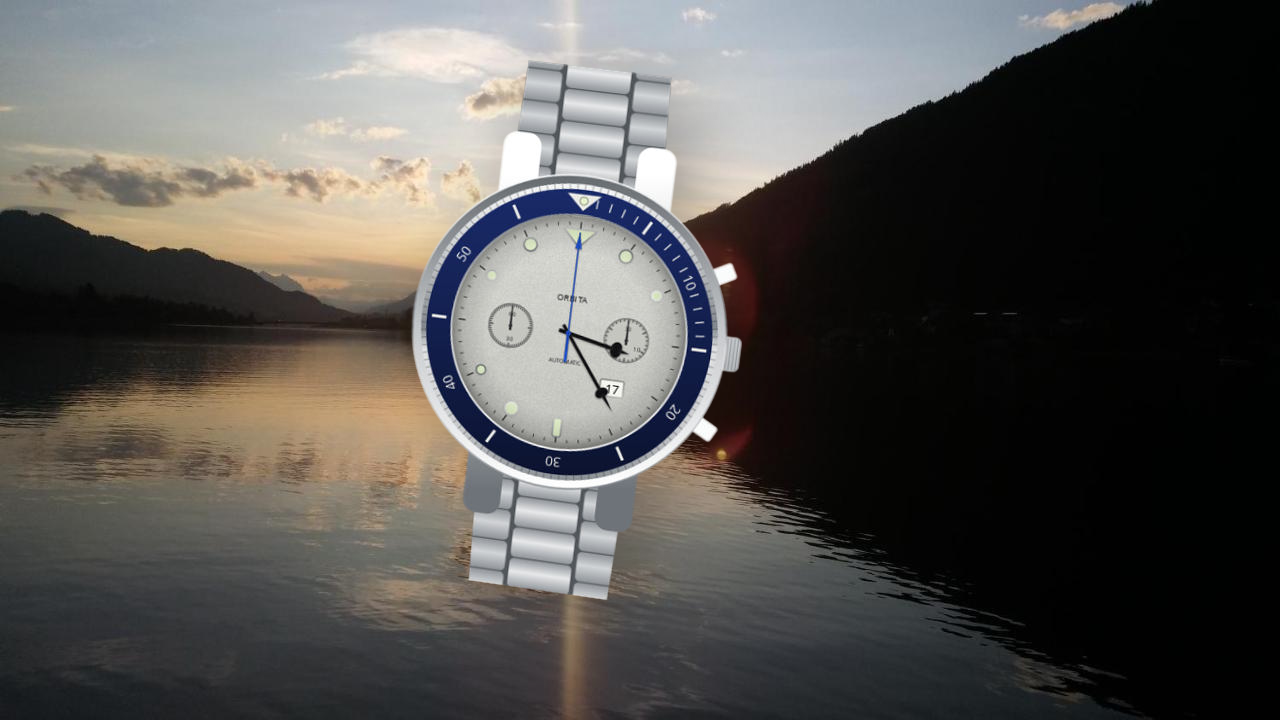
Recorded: **3:24**
